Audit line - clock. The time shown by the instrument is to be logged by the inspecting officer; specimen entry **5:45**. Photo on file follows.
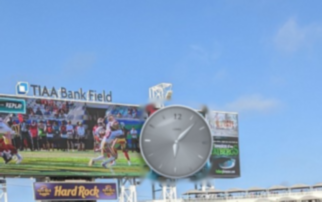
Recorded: **6:07**
